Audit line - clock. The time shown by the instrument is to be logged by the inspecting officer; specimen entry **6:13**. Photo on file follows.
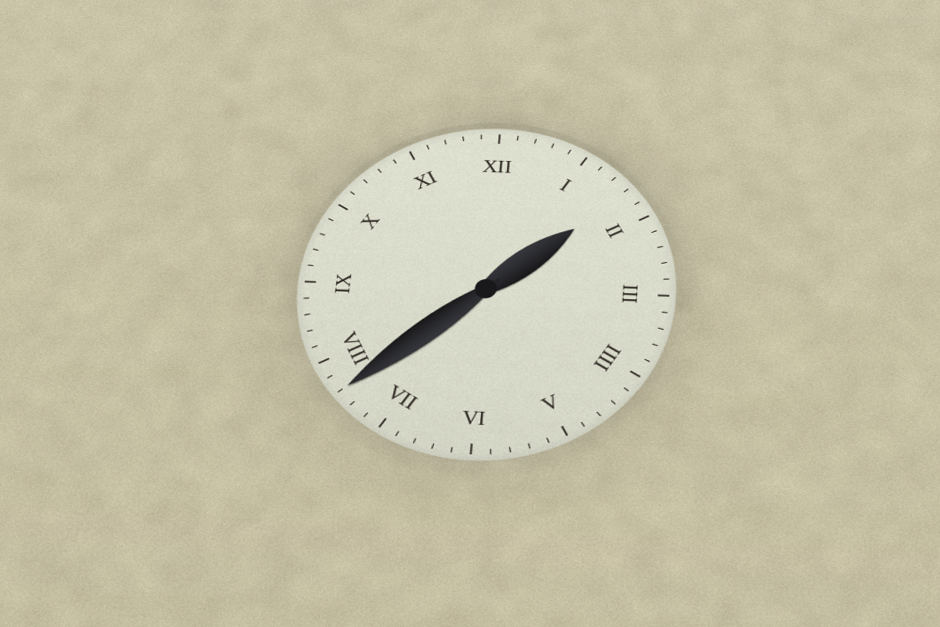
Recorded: **1:38**
